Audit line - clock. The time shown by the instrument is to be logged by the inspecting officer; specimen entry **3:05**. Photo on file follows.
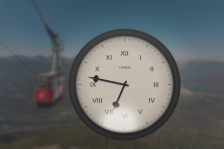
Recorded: **6:47**
